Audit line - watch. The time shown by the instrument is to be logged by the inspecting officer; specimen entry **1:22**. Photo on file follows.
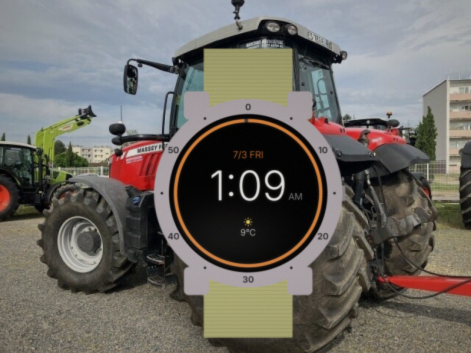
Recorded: **1:09**
